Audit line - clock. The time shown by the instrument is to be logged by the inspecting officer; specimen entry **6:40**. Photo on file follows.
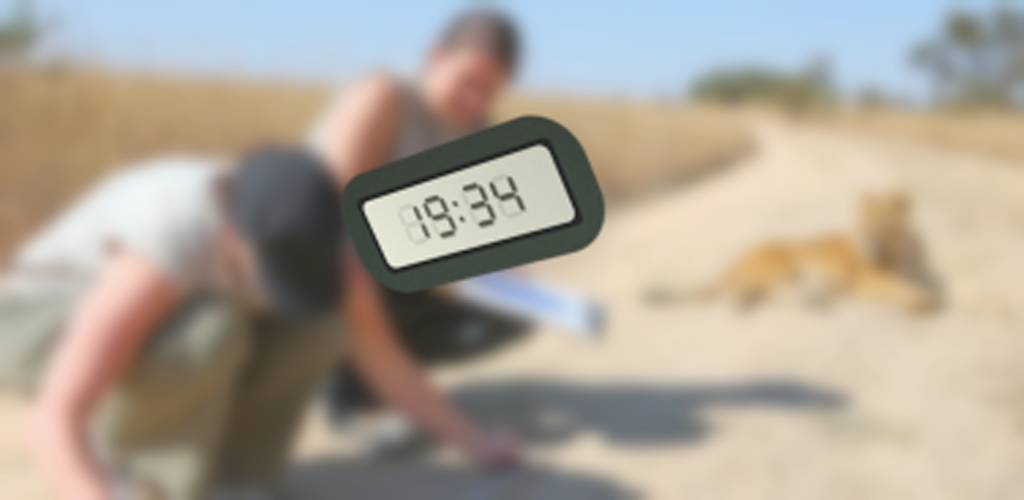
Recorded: **19:34**
